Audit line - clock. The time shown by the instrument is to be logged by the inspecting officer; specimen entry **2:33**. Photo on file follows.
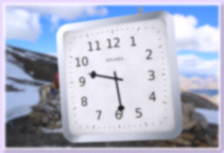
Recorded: **9:29**
